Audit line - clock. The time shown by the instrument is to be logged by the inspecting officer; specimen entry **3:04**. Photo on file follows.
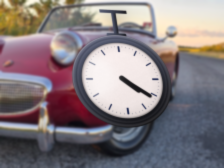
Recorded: **4:21**
